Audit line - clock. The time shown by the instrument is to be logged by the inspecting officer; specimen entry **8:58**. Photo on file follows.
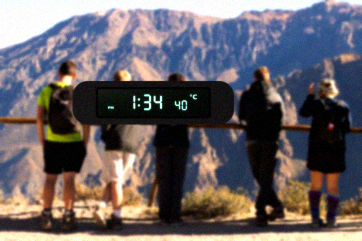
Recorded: **1:34**
